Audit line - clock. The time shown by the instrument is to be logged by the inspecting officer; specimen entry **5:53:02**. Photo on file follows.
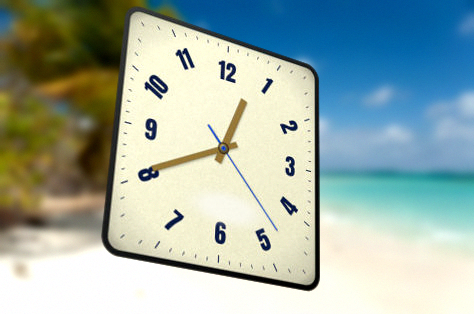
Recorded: **12:40:23**
